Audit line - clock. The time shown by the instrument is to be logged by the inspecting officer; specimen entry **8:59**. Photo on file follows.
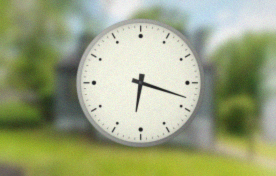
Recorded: **6:18**
